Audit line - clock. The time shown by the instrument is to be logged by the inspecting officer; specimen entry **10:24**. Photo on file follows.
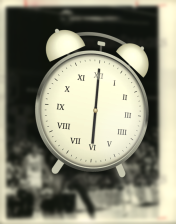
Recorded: **6:00**
